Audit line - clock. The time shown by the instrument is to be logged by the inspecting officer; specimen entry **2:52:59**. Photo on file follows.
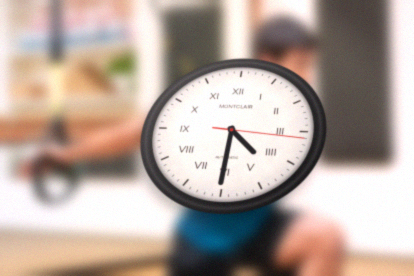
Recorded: **4:30:16**
